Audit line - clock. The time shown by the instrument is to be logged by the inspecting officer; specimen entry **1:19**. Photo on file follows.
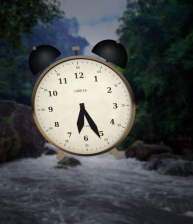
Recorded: **6:26**
